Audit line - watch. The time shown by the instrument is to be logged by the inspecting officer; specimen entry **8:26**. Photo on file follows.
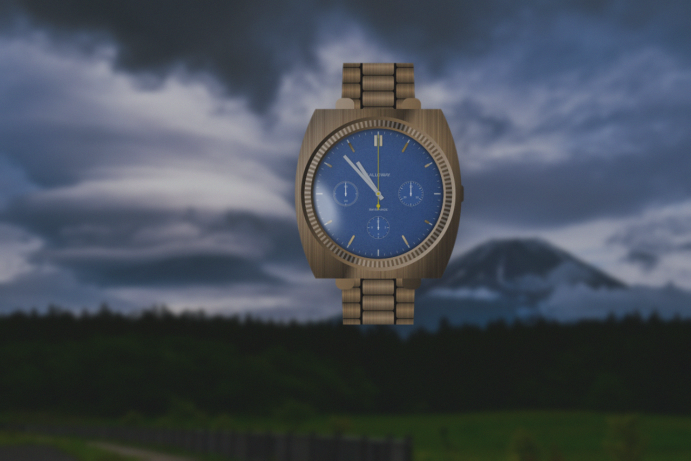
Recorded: **10:53**
